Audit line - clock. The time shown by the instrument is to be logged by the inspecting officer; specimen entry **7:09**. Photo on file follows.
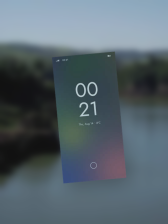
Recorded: **0:21**
